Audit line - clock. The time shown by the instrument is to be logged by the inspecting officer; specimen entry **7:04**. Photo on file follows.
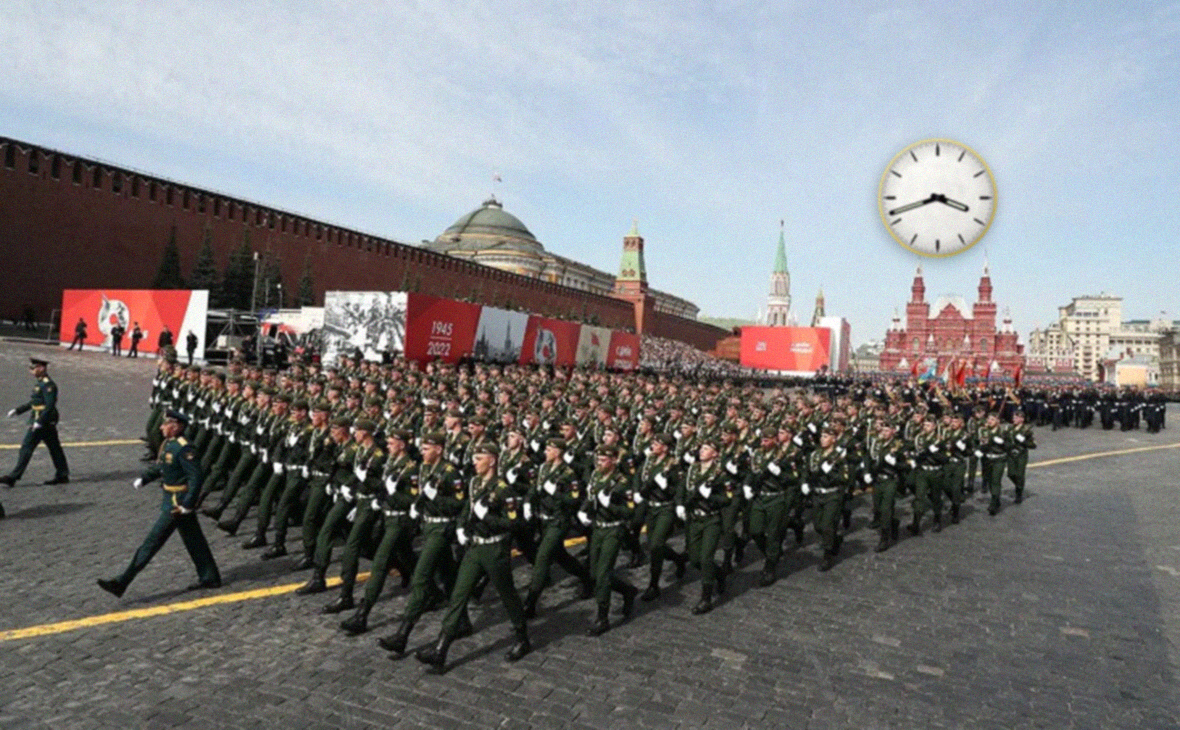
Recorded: **3:42**
